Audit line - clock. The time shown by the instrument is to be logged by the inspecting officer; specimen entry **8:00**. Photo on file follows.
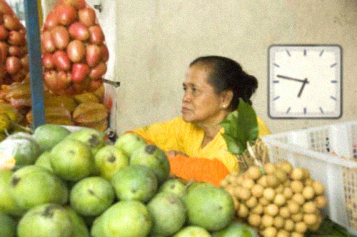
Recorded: **6:47**
